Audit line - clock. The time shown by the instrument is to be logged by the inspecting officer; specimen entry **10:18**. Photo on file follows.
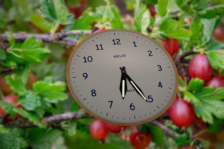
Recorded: **6:26**
